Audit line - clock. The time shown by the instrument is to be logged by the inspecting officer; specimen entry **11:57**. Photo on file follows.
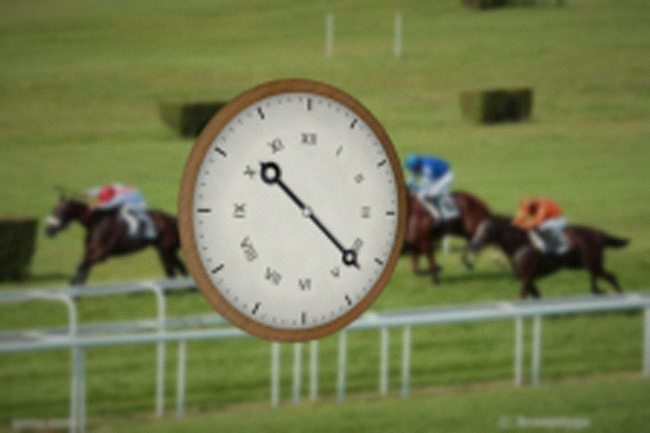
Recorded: **10:22**
